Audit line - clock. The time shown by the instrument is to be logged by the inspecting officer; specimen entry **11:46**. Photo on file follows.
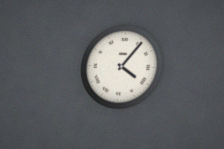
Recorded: **4:06**
